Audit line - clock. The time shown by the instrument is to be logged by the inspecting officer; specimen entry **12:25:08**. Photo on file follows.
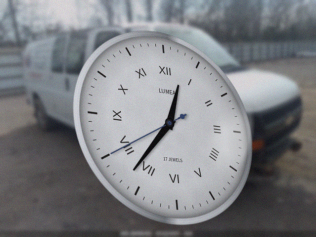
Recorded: **12:36:40**
